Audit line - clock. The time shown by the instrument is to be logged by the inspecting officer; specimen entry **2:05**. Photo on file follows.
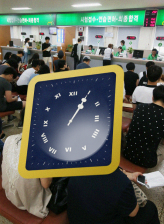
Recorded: **1:05**
